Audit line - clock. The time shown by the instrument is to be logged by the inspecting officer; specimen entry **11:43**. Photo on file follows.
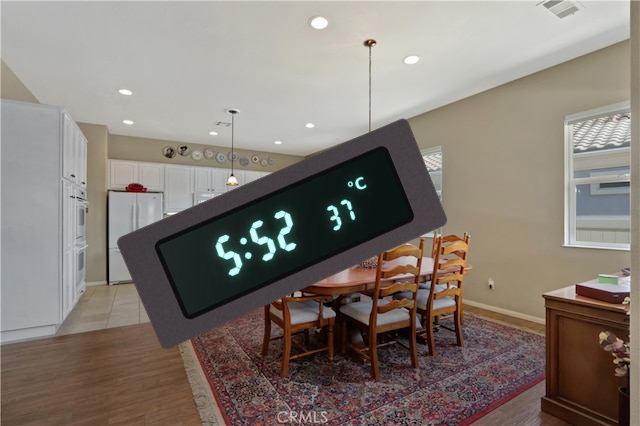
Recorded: **5:52**
